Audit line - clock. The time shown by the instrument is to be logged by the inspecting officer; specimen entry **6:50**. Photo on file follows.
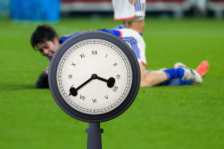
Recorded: **3:39**
